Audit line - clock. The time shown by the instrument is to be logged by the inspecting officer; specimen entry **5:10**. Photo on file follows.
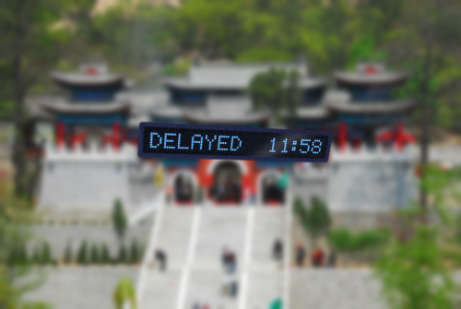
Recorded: **11:58**
